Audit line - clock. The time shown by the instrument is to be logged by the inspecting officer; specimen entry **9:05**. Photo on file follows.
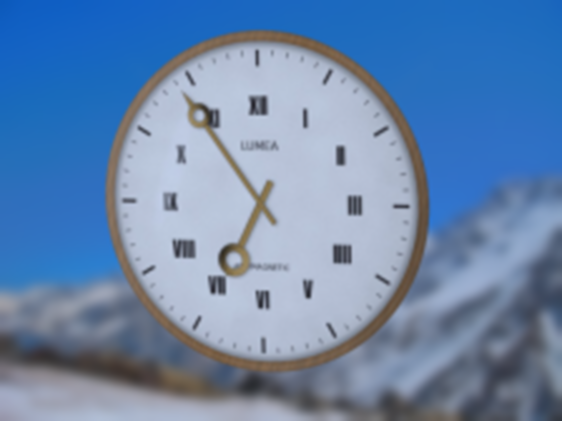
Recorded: **6:54**
